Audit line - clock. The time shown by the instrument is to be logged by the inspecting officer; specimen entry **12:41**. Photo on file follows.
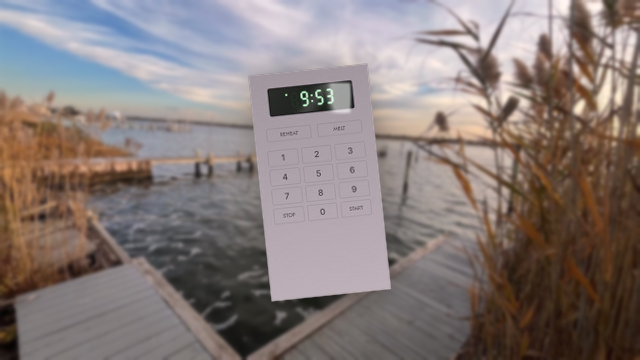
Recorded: **9:53**
